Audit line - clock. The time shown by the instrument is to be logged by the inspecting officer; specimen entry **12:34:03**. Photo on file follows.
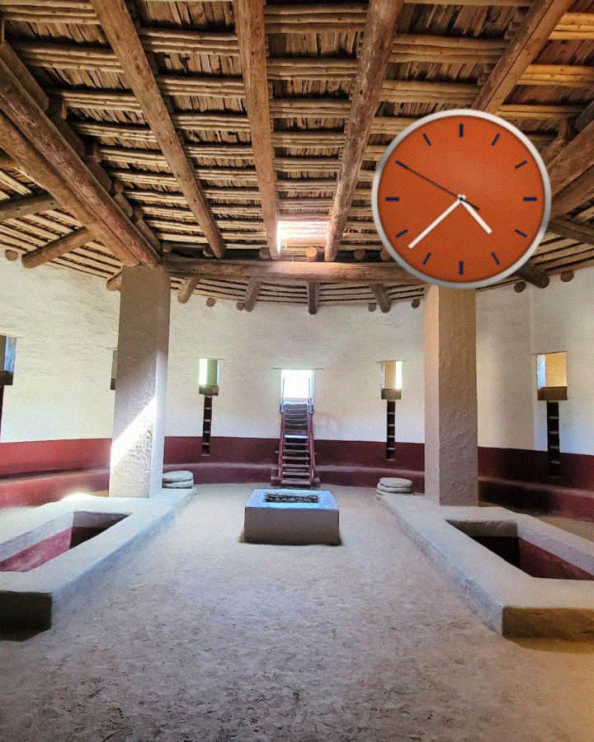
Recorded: **4:37:50**
